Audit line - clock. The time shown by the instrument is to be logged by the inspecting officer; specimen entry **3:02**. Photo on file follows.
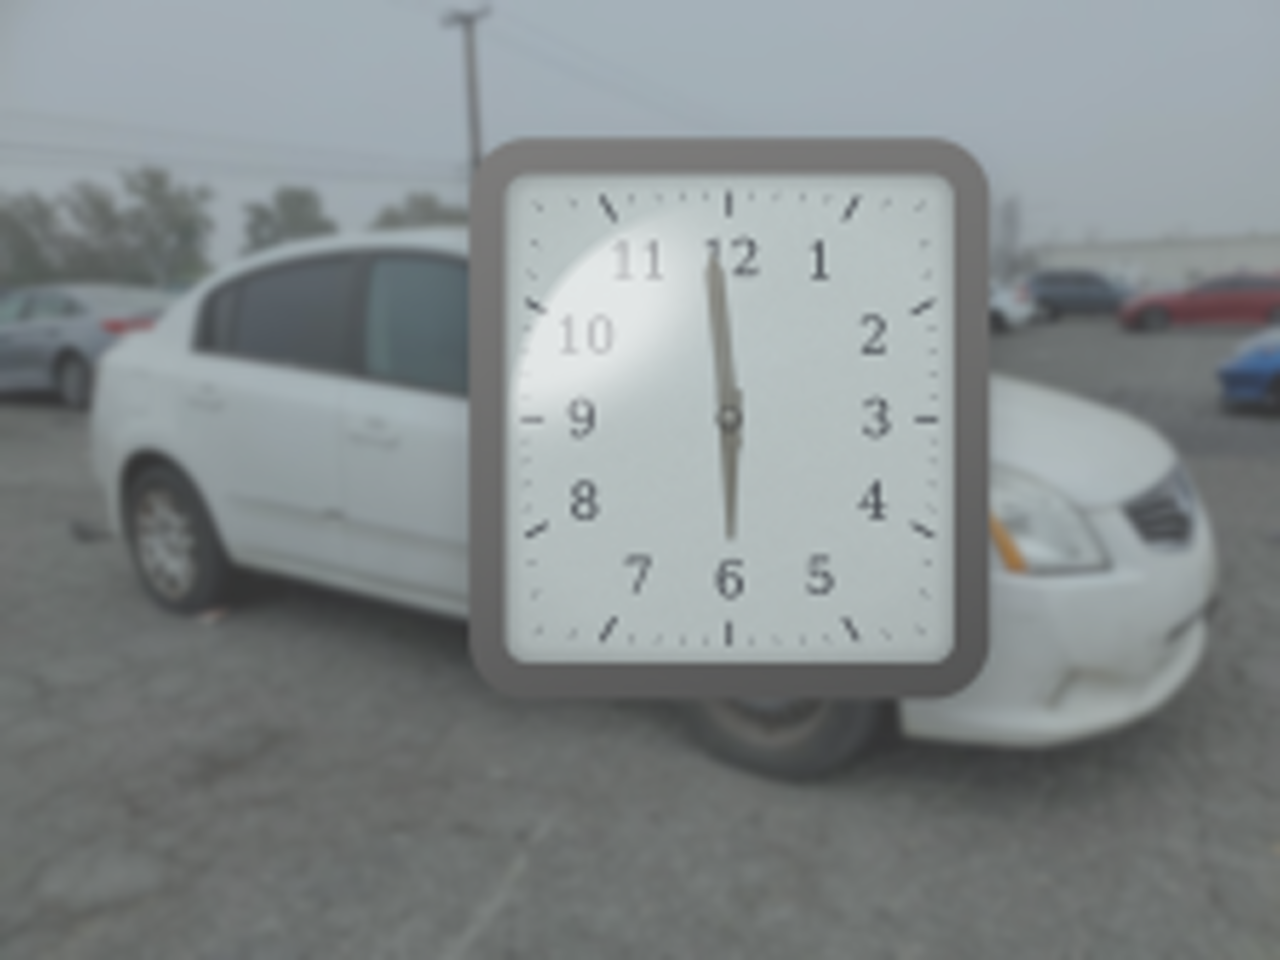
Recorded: **5:59**
